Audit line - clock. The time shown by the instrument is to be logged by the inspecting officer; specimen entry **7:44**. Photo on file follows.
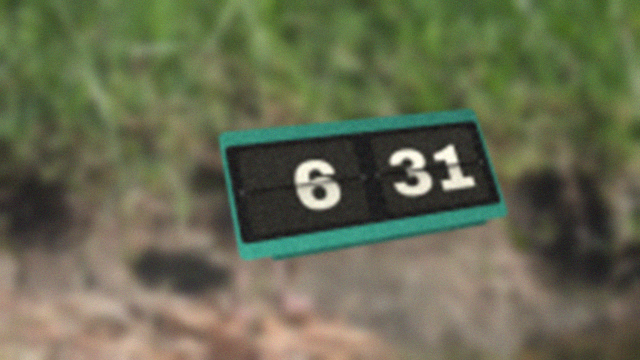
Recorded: **6:31**
